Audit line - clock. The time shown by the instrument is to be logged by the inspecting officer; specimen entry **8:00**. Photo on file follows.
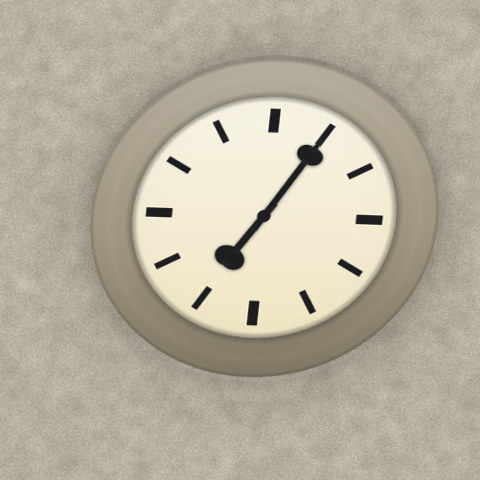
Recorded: **7:05**
